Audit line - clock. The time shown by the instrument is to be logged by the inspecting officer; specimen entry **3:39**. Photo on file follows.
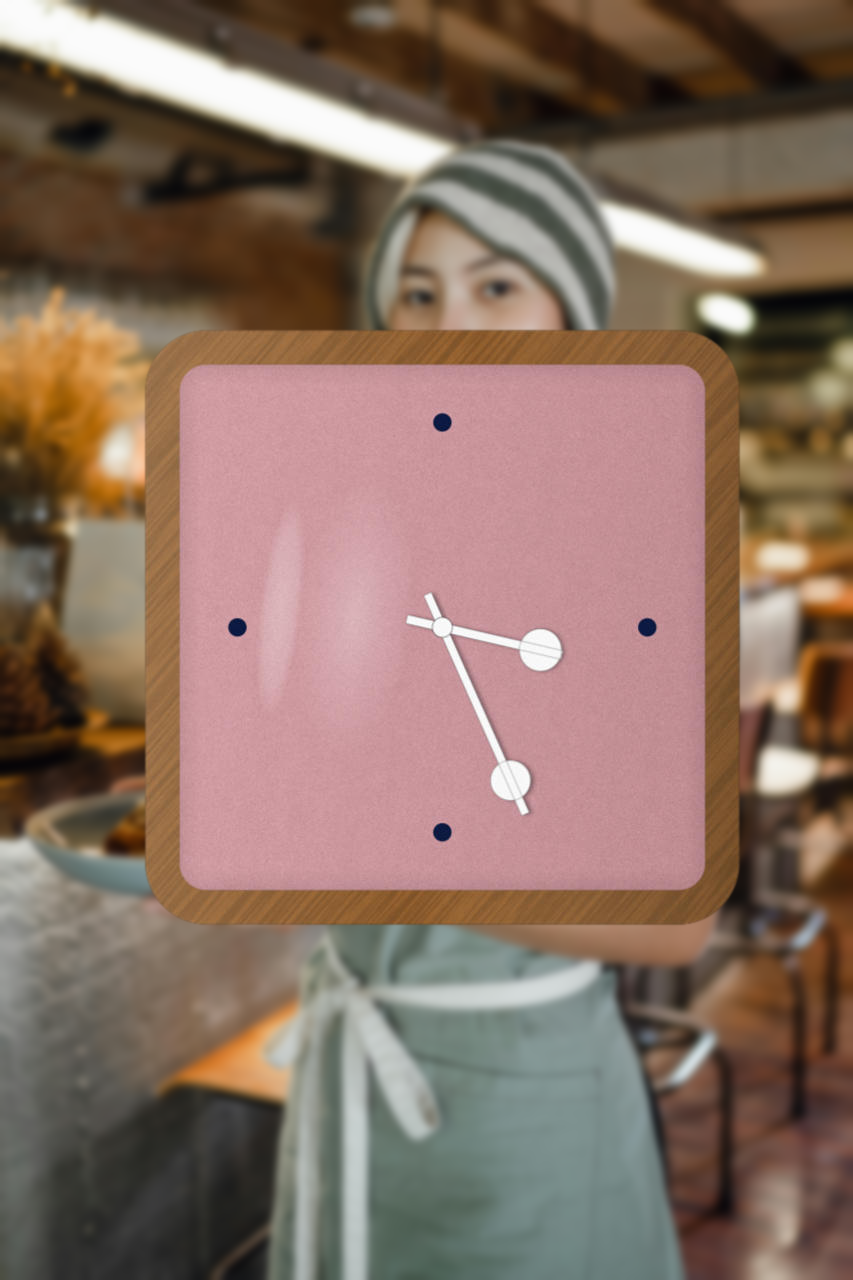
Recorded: **3:26**
